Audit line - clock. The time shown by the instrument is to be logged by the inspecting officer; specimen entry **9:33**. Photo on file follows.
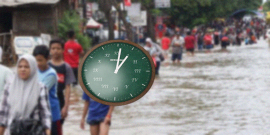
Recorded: **1:01**
